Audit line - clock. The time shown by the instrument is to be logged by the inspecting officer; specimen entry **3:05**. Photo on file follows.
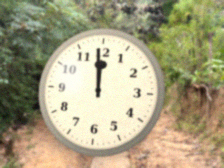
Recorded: **11:59**
